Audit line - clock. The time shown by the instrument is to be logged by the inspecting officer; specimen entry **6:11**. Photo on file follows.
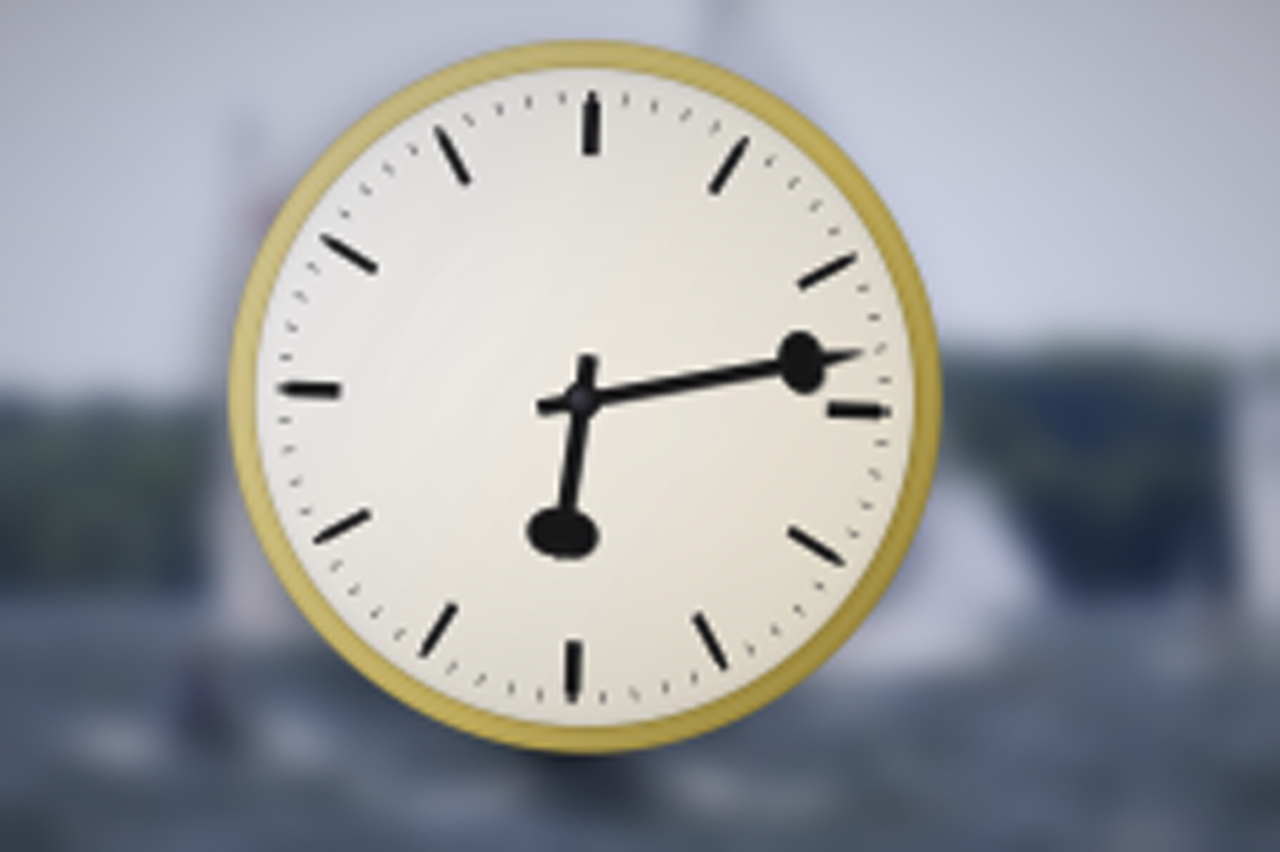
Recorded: **6:13**
